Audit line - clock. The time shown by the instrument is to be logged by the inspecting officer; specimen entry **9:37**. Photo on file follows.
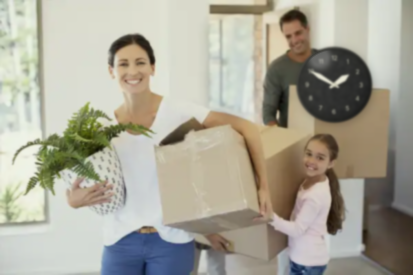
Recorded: **1:50**
